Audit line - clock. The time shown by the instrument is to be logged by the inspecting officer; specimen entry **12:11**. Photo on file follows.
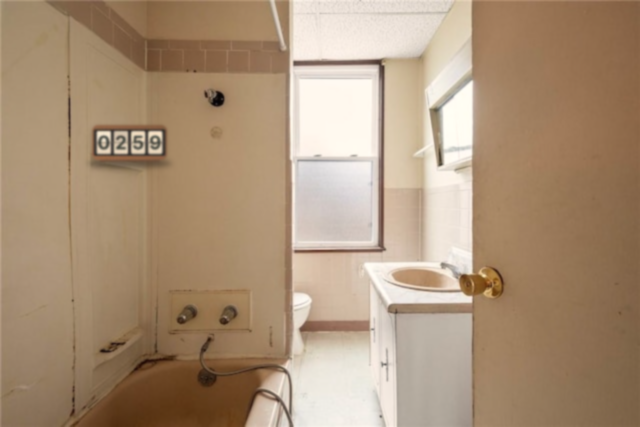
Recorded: **2:59**
